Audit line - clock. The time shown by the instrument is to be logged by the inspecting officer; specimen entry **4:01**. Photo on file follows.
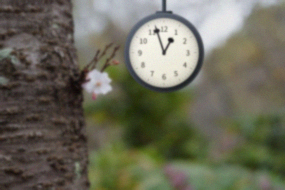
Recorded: **12:57**
